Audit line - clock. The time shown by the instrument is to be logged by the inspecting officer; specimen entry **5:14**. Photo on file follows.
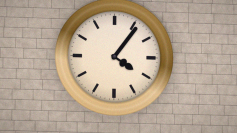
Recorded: **4:06**
